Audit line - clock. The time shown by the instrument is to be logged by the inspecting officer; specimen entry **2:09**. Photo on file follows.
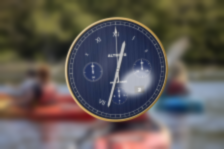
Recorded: **12:33**
